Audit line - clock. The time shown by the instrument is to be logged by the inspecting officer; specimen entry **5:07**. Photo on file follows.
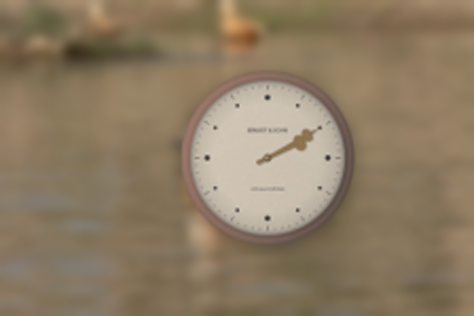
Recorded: **2:10**
